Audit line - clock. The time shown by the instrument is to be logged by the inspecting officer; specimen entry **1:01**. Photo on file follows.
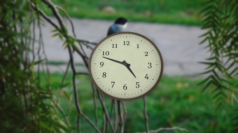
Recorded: **4:48**
